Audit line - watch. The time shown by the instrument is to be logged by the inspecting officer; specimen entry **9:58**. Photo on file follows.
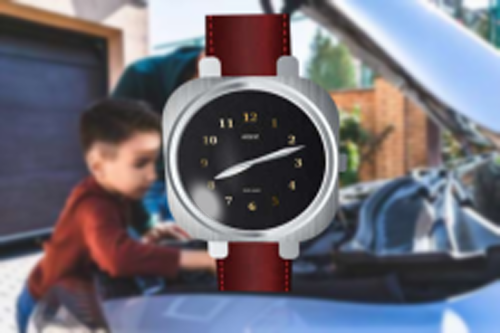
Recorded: **8:12**
